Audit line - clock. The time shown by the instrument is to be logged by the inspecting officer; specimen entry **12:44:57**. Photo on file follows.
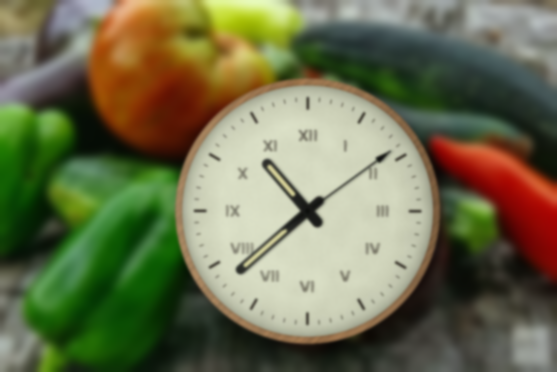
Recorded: **10:38:09**
